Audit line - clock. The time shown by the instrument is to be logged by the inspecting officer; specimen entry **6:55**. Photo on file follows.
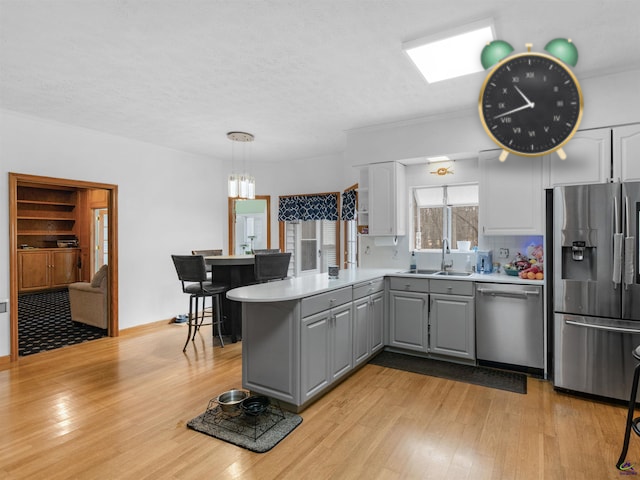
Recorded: **10:42**
